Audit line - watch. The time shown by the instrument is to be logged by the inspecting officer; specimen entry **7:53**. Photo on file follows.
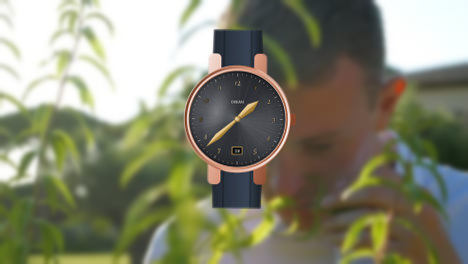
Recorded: **1:38**
